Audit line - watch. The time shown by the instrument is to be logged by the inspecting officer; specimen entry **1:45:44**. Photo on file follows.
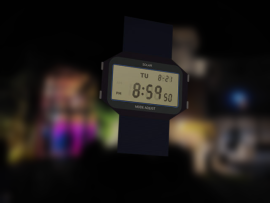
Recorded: **8:59:50**
